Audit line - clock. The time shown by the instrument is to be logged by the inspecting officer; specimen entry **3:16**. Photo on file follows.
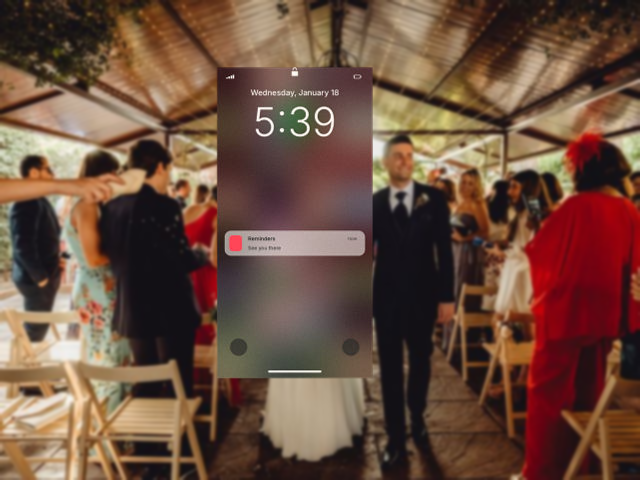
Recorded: **5:39**
